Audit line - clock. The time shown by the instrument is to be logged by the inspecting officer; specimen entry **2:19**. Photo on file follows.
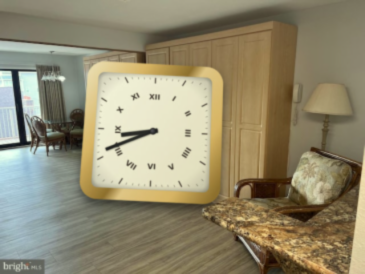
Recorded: **8:41**
